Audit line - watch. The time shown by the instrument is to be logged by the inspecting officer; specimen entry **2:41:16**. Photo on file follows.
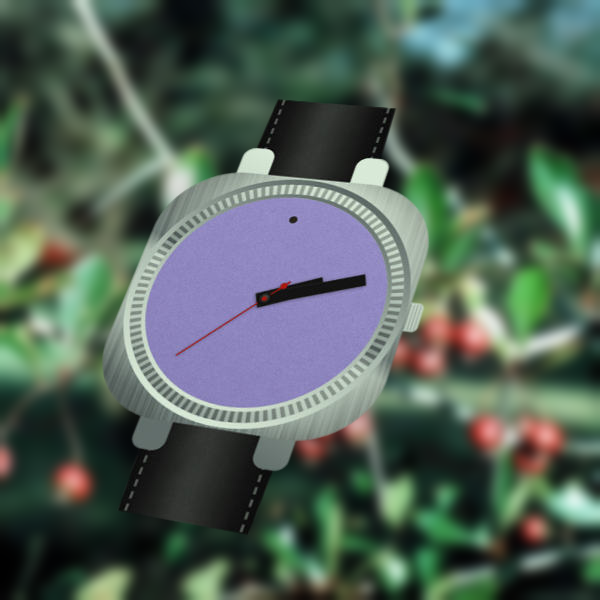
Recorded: **2:11:37**
